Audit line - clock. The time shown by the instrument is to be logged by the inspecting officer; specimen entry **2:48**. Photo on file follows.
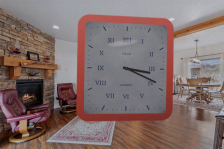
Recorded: **3:19**
